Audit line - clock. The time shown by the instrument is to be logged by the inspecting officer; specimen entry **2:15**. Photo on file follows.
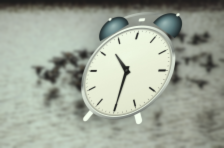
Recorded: **10:30**
